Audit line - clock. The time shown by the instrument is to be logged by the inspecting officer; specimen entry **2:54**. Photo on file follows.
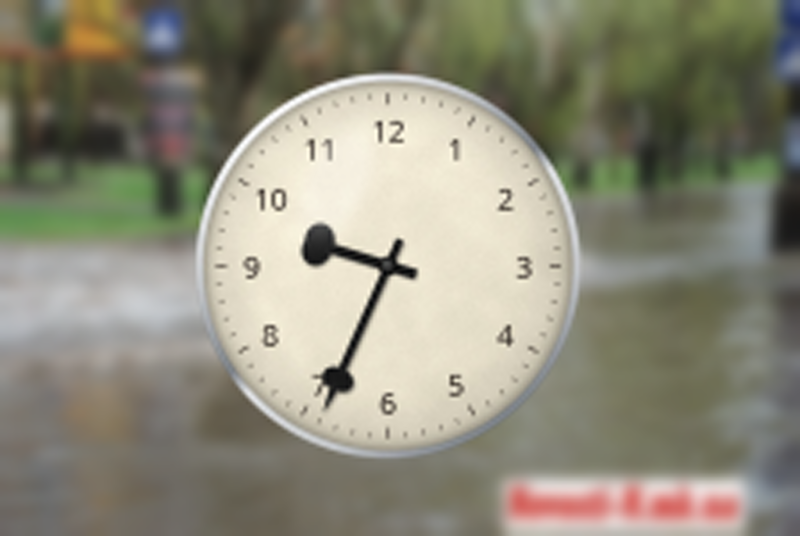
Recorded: **9:34**
